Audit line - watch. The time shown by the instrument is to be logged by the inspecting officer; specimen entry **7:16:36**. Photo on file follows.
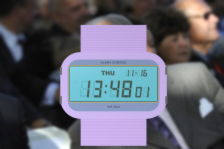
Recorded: **13:48:01**
